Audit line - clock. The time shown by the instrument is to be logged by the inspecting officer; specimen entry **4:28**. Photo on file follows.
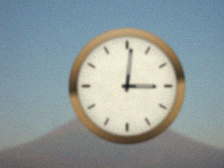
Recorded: **3:01**
